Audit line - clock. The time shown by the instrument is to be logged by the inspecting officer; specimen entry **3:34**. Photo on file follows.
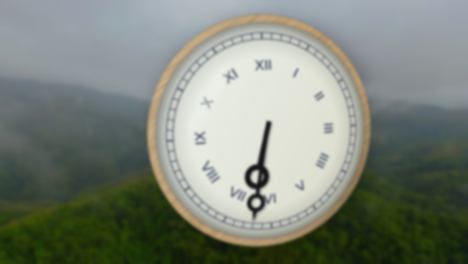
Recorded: **6:32**
